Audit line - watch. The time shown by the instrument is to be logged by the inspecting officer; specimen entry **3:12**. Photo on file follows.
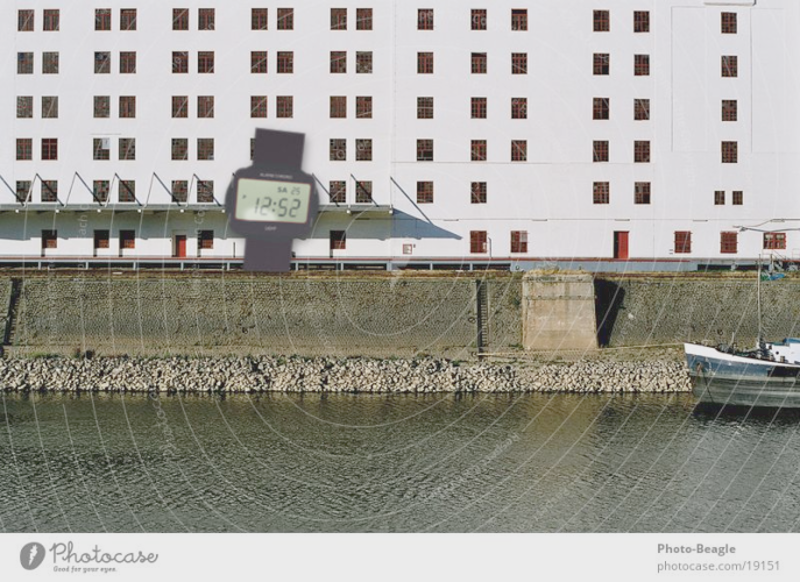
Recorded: **12:52**
